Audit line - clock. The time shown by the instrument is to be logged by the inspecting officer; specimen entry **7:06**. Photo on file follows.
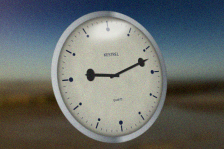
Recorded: **9:12**
